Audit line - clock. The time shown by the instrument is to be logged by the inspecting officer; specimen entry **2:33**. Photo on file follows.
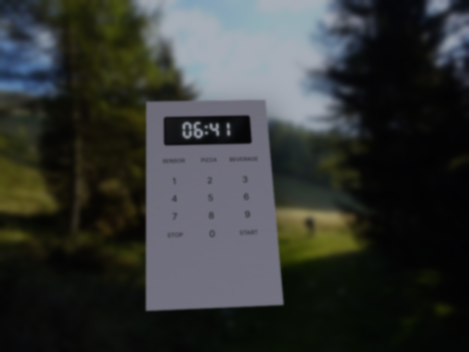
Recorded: **6:41**
